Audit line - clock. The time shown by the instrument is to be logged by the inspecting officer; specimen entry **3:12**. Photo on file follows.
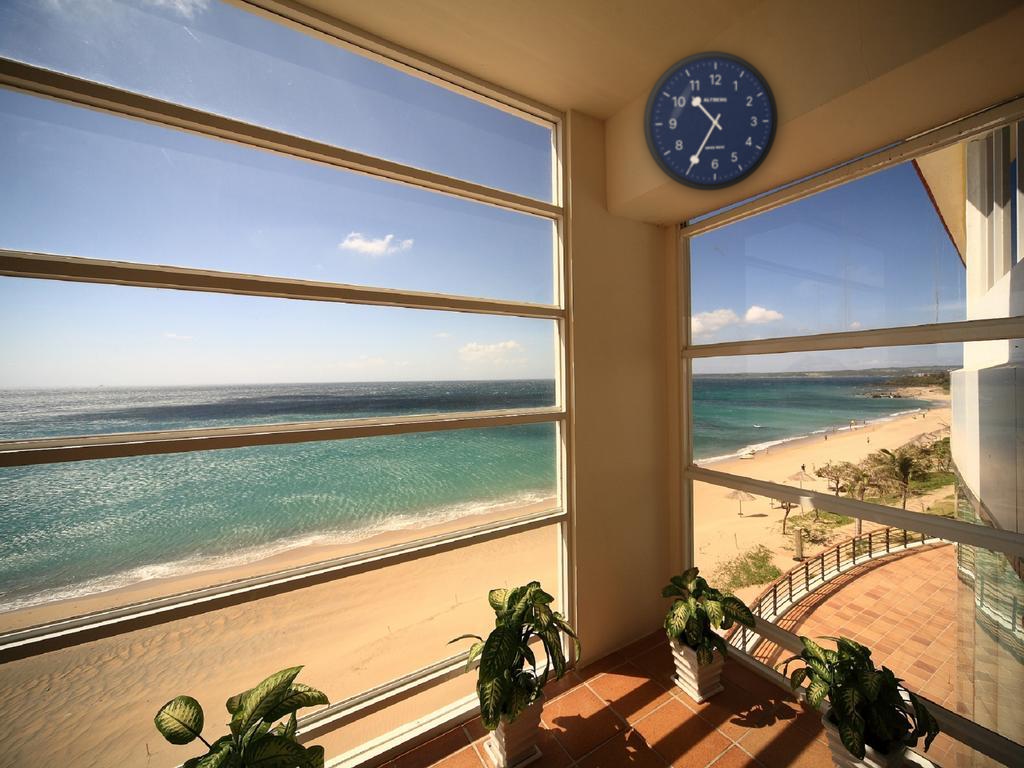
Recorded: **10:35**
